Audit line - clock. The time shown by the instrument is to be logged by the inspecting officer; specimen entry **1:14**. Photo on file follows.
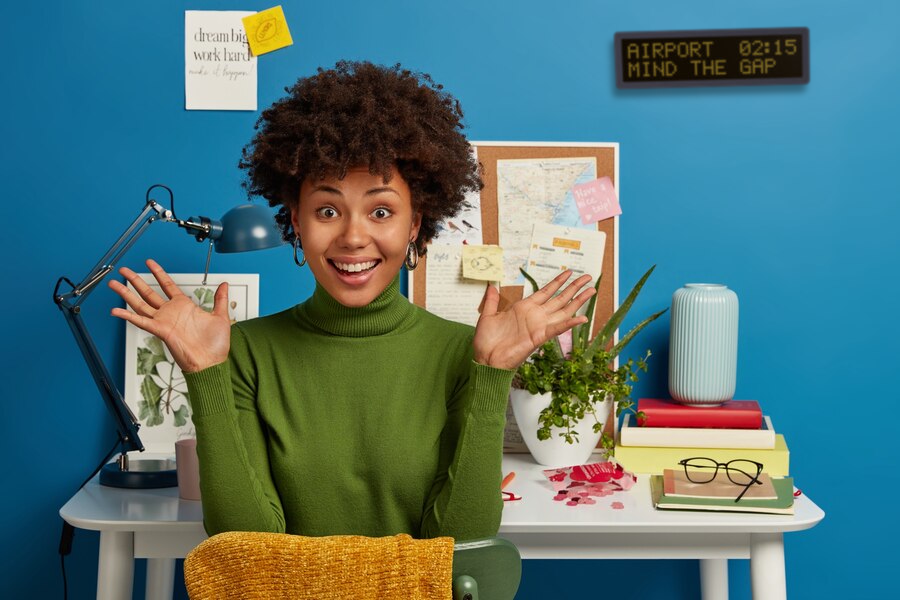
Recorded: **2:15**
